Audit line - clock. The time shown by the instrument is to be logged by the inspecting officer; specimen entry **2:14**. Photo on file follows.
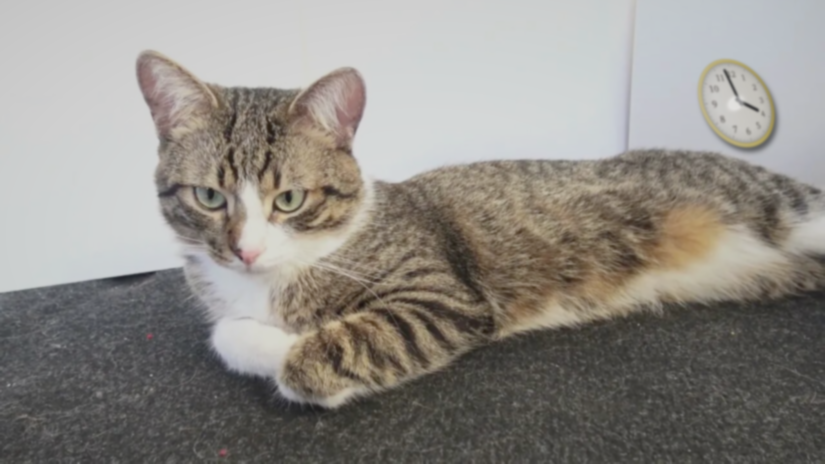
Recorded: **3:58**
